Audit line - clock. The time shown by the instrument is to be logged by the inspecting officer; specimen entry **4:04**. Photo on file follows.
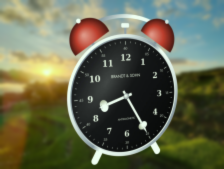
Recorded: **8:25**
